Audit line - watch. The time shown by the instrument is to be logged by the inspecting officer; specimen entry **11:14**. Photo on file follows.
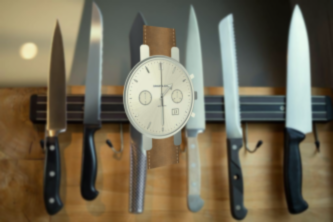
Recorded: **1:30**
